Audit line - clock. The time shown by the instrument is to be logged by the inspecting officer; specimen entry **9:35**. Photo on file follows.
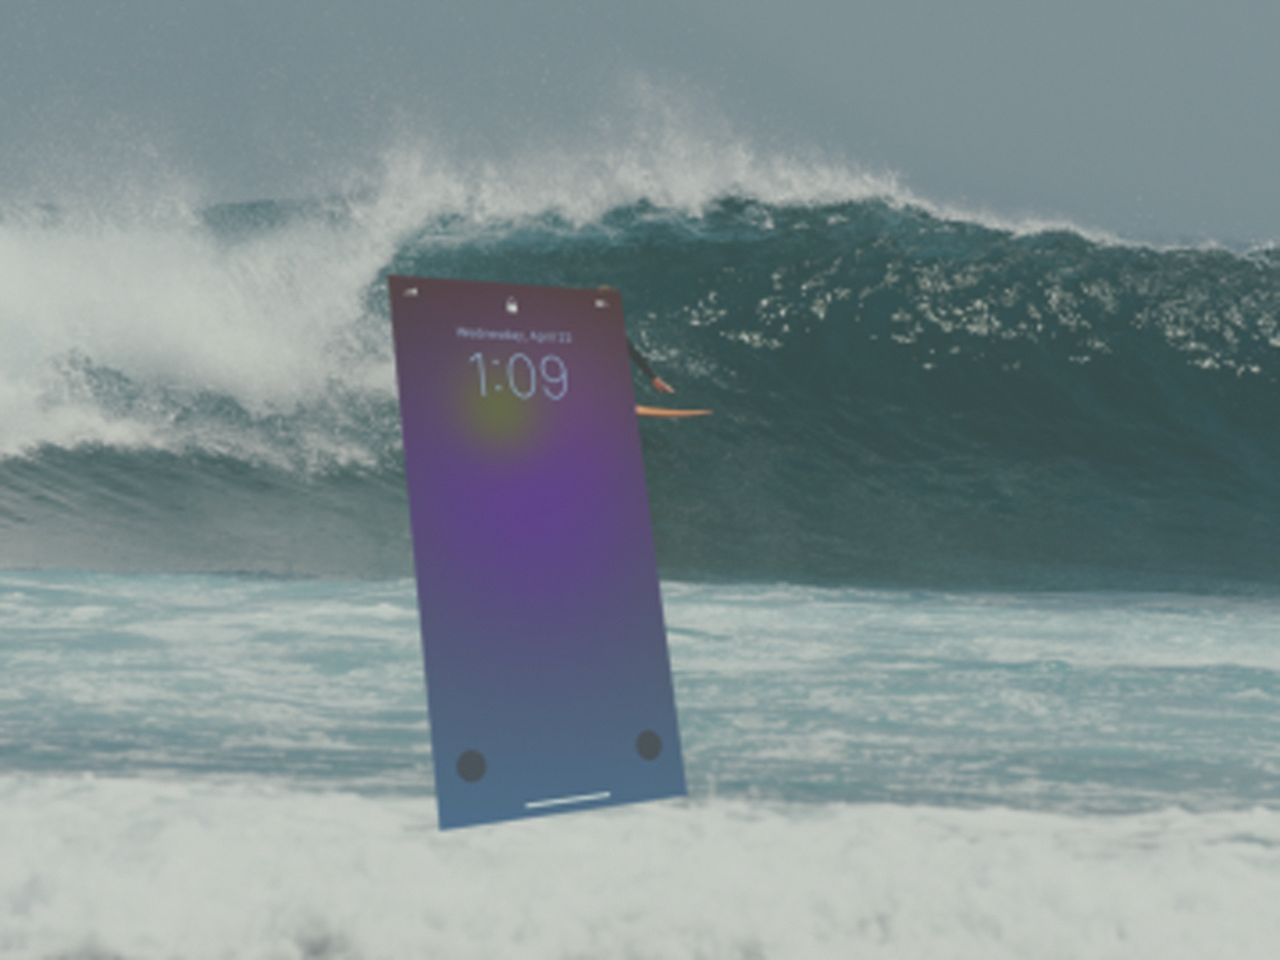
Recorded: **1:09**
